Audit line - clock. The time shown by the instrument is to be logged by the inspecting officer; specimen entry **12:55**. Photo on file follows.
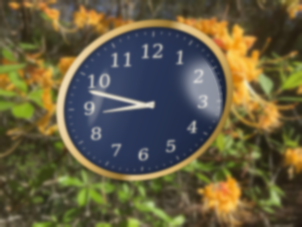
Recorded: **8:48**
